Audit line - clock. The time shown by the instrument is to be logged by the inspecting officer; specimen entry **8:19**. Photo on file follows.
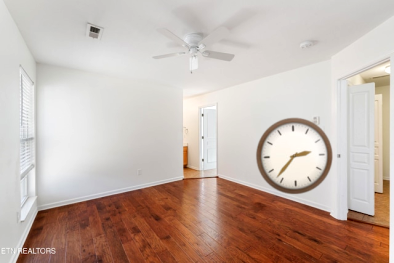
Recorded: **2:37**
